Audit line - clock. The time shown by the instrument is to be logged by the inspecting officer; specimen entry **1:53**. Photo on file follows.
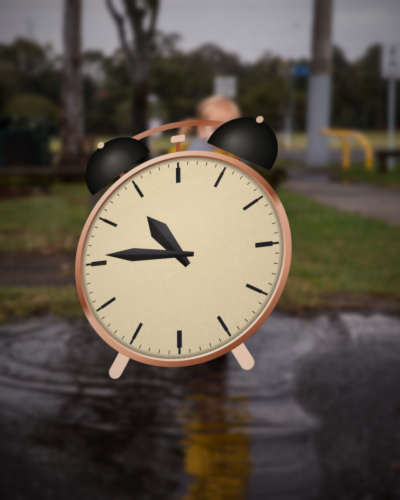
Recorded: **10:46**
